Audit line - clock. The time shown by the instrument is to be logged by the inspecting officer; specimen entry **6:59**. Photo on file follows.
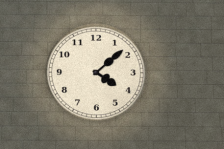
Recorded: **4:08**
